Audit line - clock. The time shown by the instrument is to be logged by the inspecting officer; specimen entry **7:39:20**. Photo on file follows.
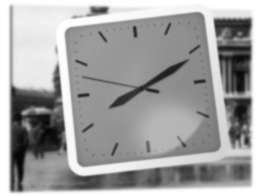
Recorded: **8:10:48**
